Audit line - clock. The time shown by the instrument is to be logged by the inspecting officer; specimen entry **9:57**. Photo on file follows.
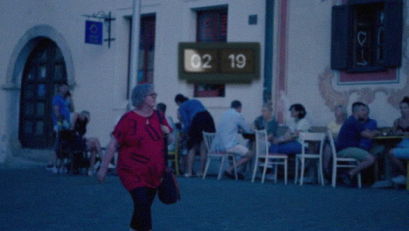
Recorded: **2:19**
